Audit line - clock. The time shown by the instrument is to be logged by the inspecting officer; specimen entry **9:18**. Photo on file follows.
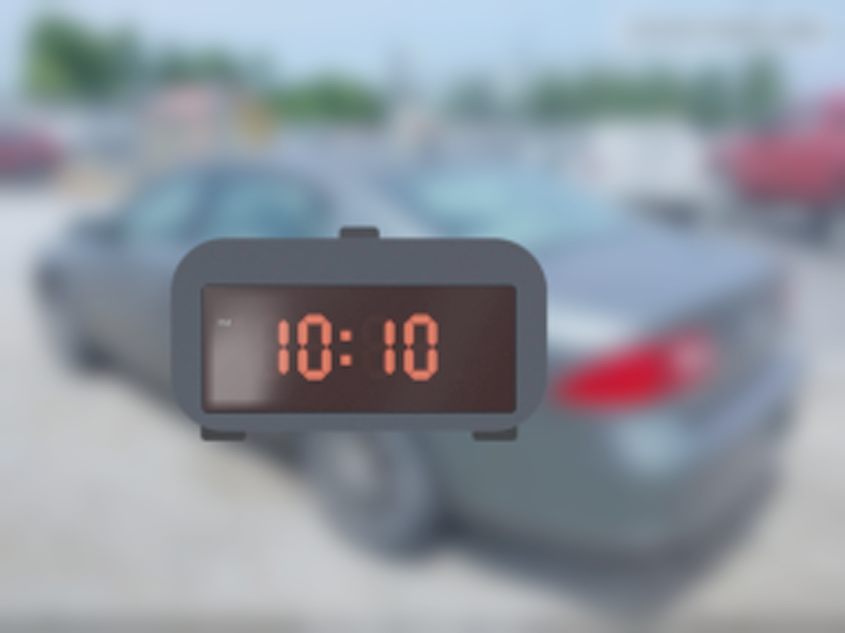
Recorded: **10:10**
